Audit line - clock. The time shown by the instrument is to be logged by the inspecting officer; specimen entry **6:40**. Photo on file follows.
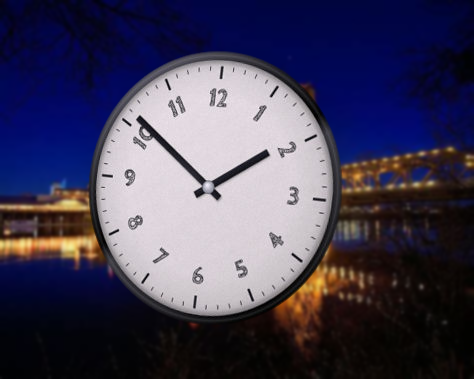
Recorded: **1:51**
